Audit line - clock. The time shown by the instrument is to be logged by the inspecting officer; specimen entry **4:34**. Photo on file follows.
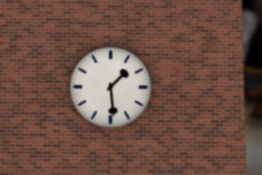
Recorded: **1:29**
